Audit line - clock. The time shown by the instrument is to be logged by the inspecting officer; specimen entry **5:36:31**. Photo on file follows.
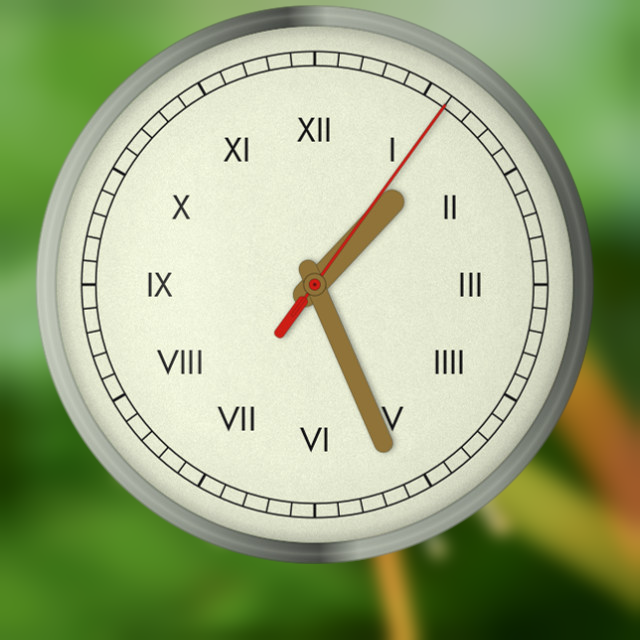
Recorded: **1:26:06**
